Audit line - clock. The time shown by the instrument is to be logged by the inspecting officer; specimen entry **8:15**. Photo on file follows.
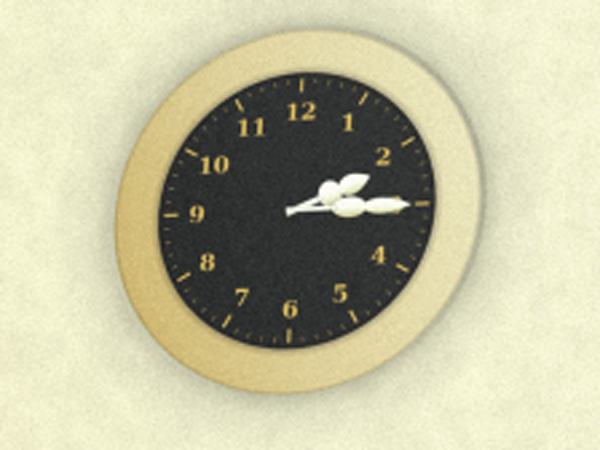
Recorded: **2:15**
